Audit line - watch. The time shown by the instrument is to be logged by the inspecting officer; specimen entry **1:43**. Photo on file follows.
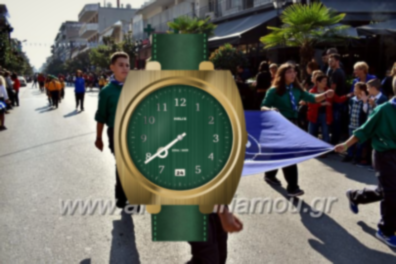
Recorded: **7:39**
